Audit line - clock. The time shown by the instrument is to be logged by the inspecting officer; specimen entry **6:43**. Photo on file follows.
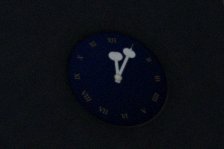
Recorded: **12:05**
